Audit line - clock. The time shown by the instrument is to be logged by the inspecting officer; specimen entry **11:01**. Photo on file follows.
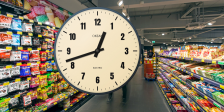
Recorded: **12:42**
